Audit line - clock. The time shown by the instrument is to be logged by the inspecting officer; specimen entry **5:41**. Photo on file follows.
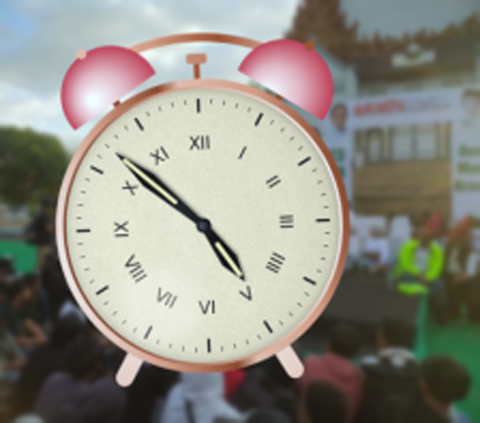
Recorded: **4:52**
